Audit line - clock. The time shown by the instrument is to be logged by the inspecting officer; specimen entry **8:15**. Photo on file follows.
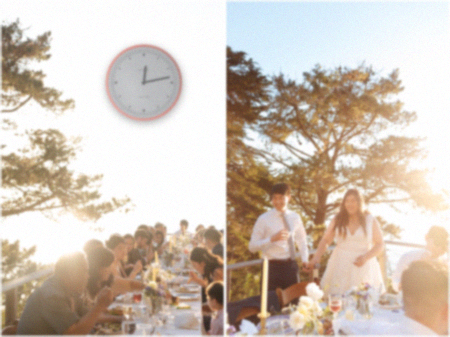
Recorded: **12:13**
